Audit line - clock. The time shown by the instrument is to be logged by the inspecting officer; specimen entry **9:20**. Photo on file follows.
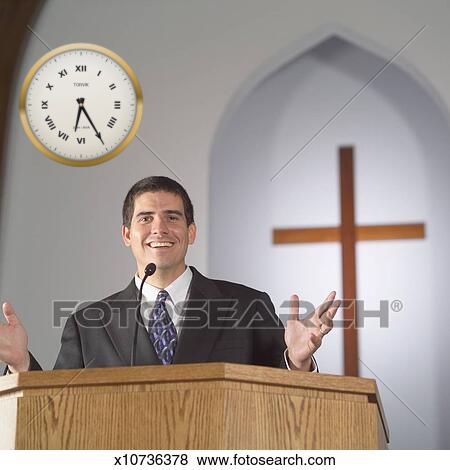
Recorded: **6:25**
